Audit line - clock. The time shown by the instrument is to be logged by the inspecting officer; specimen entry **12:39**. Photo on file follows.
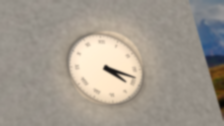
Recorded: **4:18**
